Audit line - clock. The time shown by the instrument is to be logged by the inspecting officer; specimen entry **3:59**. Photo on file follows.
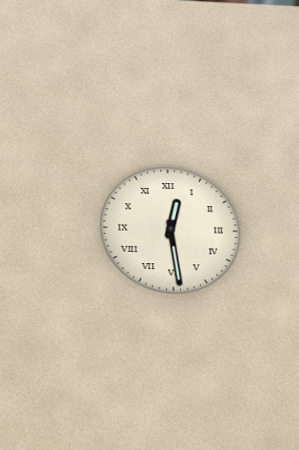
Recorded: **12:29**
